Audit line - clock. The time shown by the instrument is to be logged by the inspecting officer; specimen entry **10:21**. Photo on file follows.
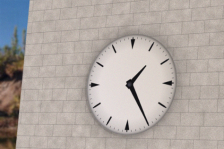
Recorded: **1:25**
